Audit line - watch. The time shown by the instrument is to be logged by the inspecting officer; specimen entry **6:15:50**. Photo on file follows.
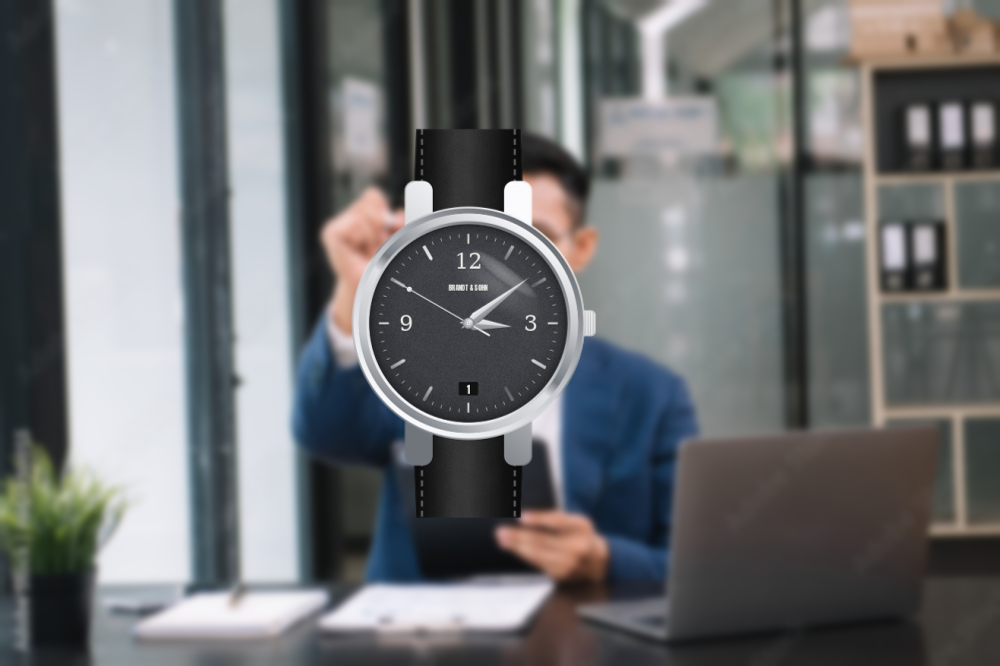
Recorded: **3:08:50**
